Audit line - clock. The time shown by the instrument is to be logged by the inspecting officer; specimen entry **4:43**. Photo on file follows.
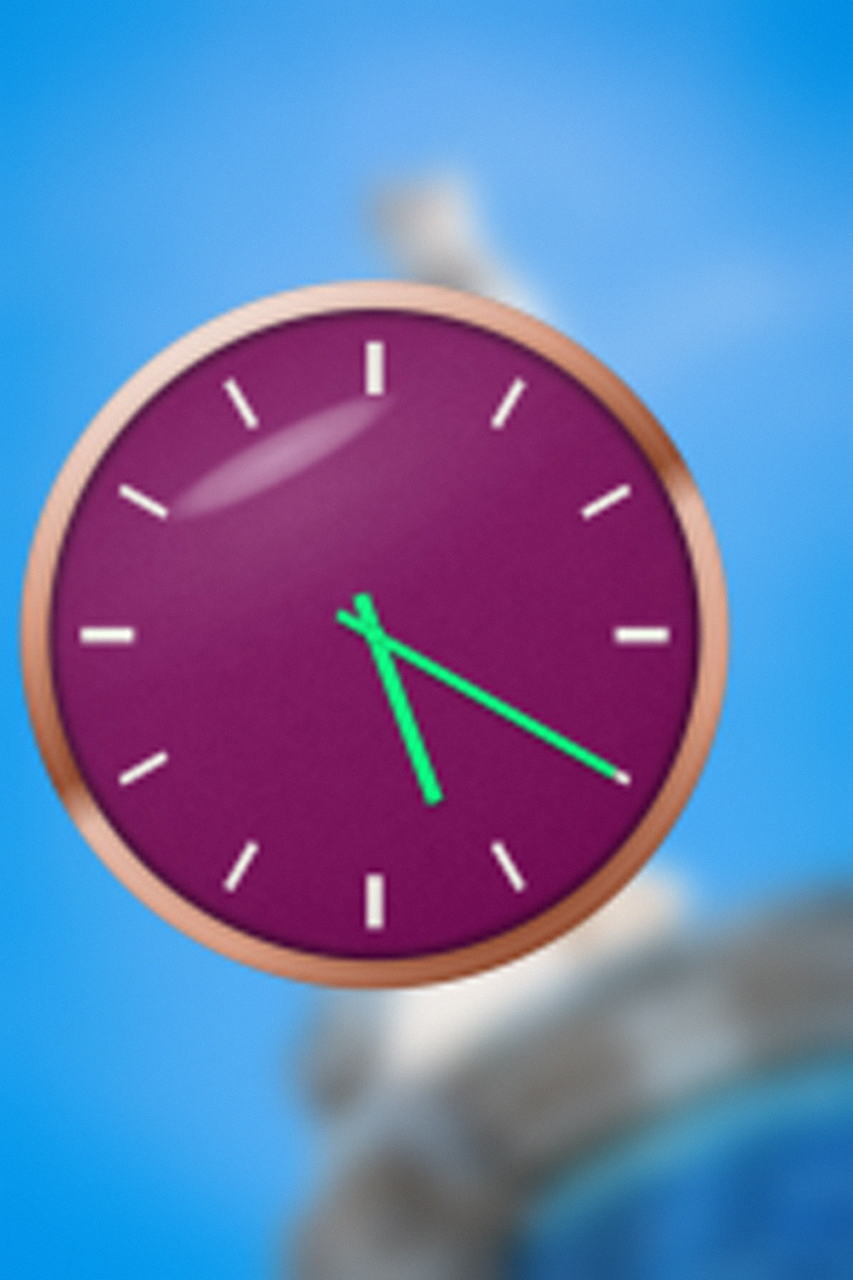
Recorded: **5:20**
